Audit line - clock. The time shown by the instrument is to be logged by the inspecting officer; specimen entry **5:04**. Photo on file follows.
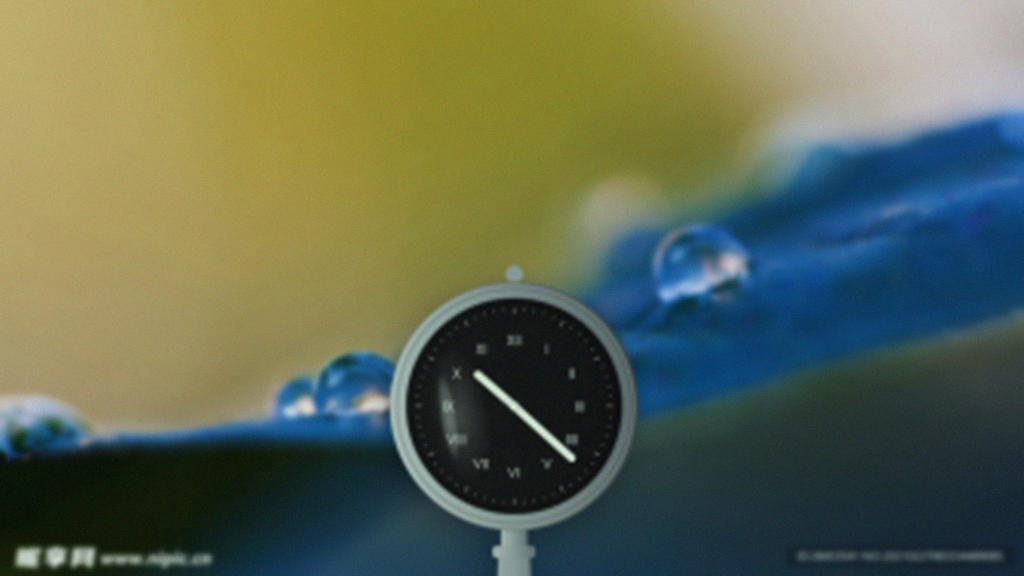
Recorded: **10:22**
